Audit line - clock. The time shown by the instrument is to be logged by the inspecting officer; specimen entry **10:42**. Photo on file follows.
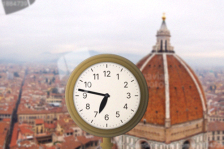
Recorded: **6:47**
